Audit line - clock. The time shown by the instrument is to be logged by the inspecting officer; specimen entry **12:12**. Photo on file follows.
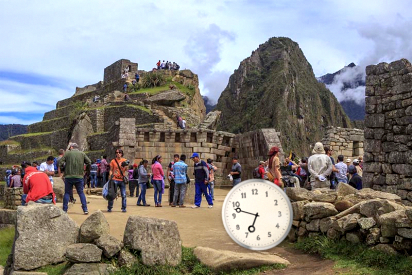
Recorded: **6:48**
